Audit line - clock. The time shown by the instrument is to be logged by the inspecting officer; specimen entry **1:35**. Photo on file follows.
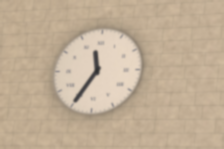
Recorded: **11:35**
